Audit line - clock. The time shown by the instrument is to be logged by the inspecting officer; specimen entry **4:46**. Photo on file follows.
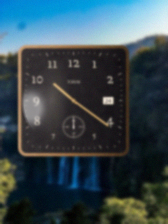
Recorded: **10:21**
